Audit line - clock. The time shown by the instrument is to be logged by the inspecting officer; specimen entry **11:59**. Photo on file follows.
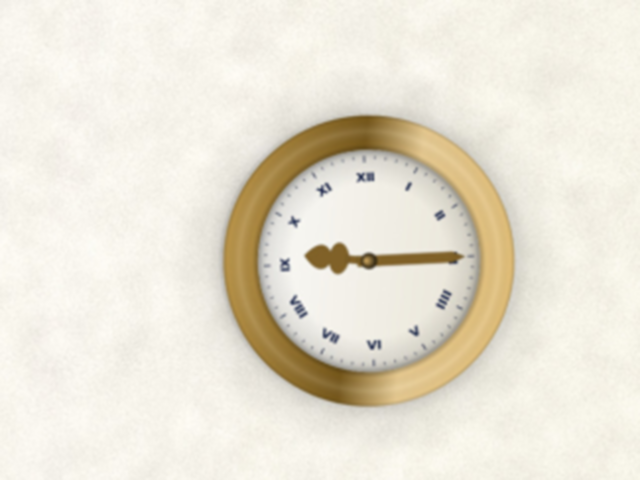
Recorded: **9:15**
